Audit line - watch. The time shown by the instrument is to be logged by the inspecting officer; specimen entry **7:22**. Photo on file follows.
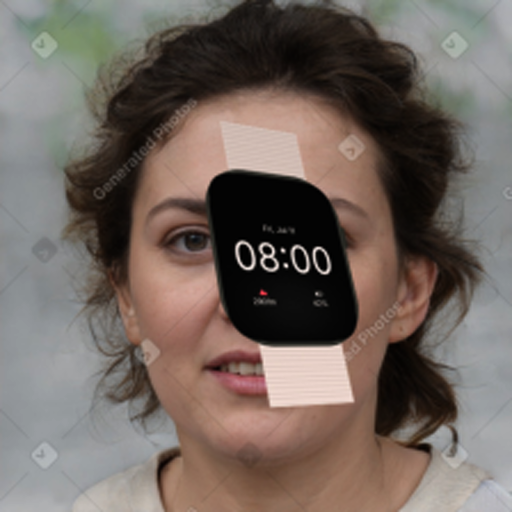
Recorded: **8:00**
